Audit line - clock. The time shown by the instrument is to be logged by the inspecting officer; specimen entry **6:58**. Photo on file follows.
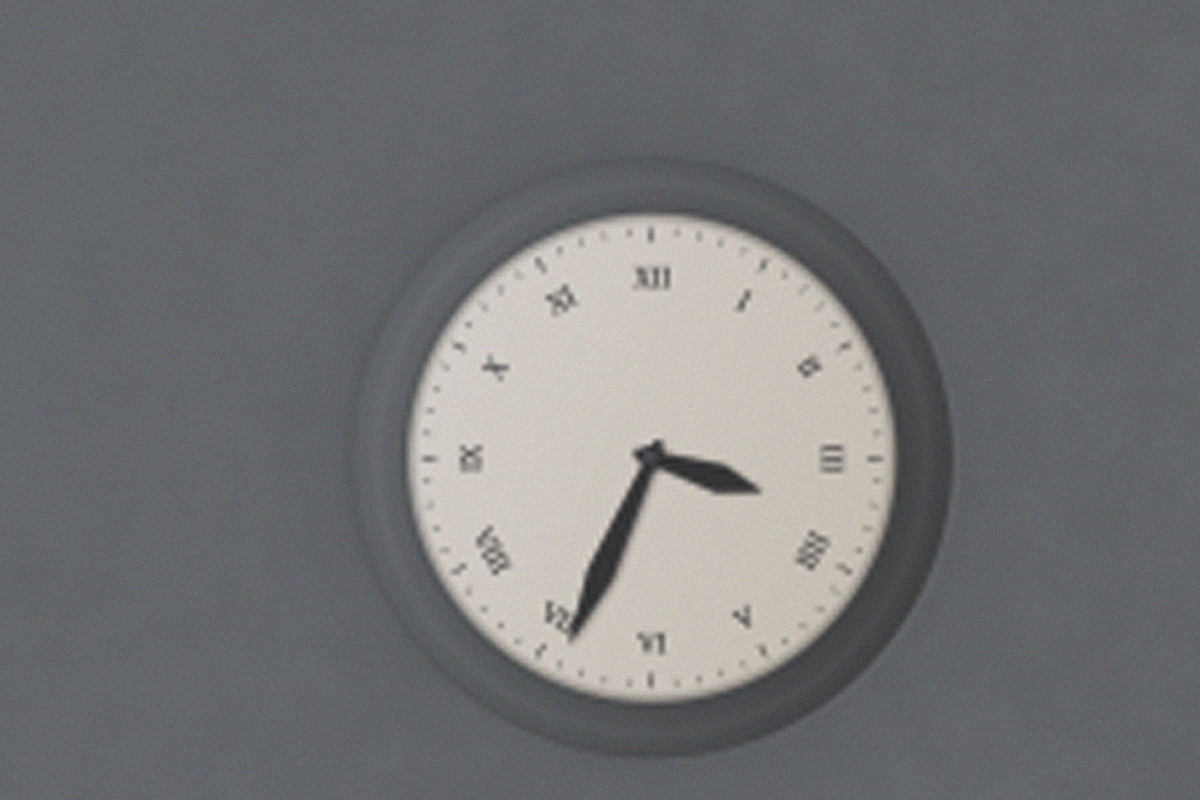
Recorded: **3:34**
